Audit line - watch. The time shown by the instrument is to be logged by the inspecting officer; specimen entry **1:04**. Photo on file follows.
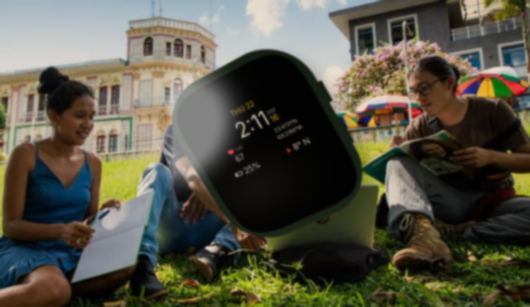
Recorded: **2:11**
